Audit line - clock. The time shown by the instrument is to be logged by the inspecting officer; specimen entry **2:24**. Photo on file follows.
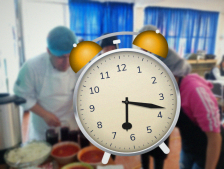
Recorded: **6:18**
